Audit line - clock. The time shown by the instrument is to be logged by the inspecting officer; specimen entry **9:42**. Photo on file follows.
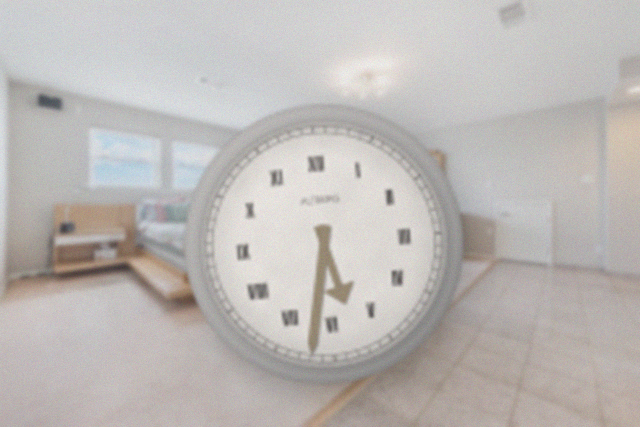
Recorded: **5:32**
